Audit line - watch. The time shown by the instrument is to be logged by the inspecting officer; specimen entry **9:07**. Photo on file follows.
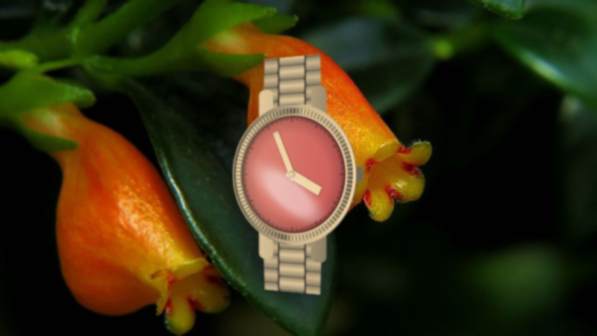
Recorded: **3:56**
